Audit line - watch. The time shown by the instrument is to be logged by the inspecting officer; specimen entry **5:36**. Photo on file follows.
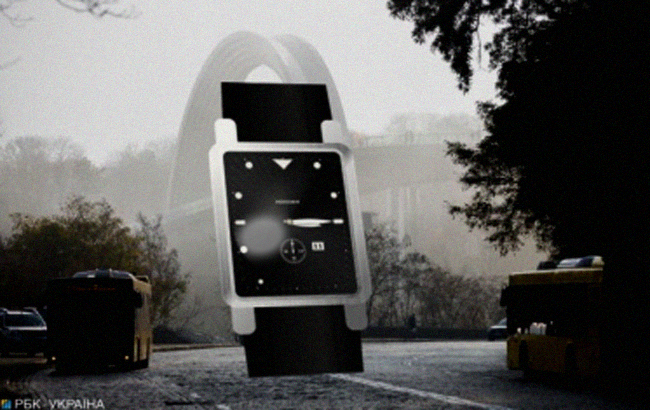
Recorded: **3:15**
